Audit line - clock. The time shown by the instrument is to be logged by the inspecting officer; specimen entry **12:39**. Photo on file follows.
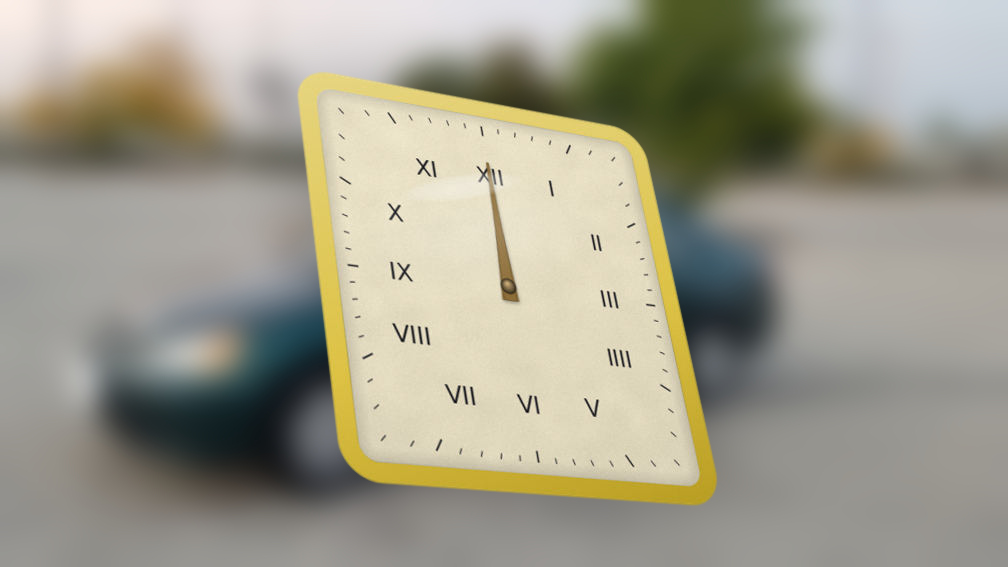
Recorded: **12:00**
